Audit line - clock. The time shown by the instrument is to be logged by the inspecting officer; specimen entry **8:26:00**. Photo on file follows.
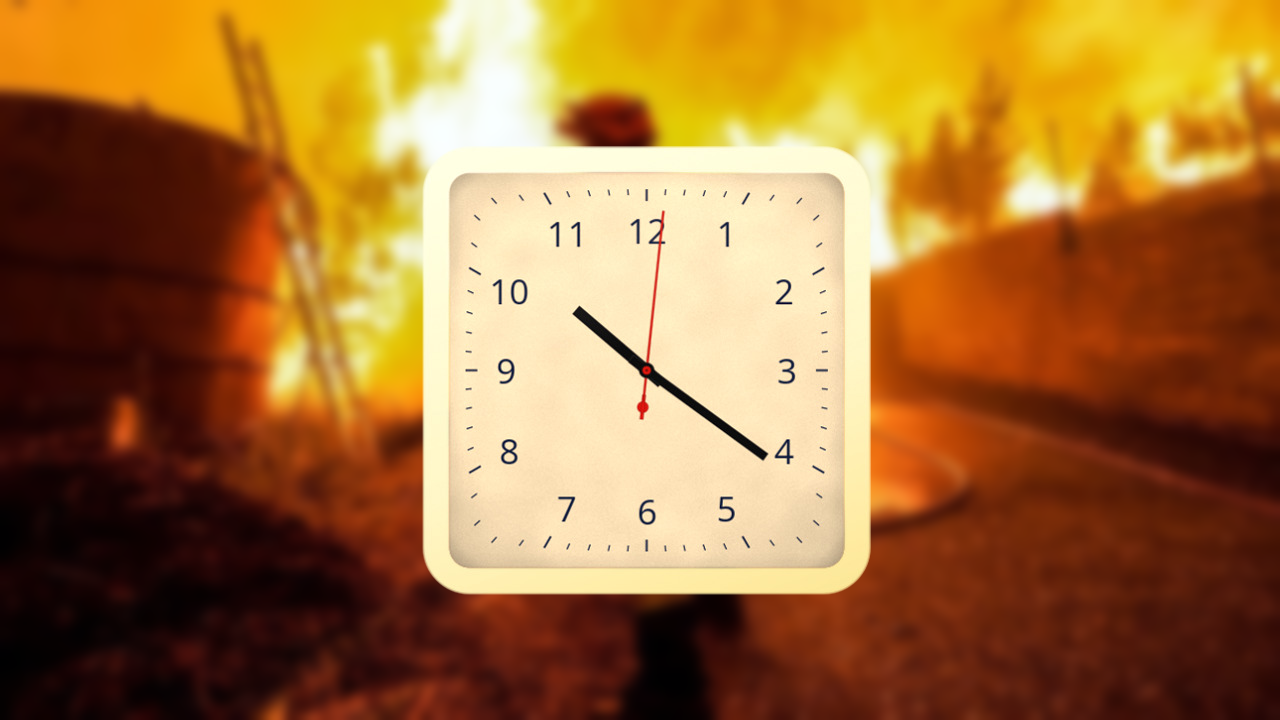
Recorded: **10:21:01**
